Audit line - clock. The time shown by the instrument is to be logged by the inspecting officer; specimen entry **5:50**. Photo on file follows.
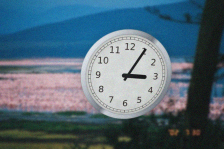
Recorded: **3:05**
